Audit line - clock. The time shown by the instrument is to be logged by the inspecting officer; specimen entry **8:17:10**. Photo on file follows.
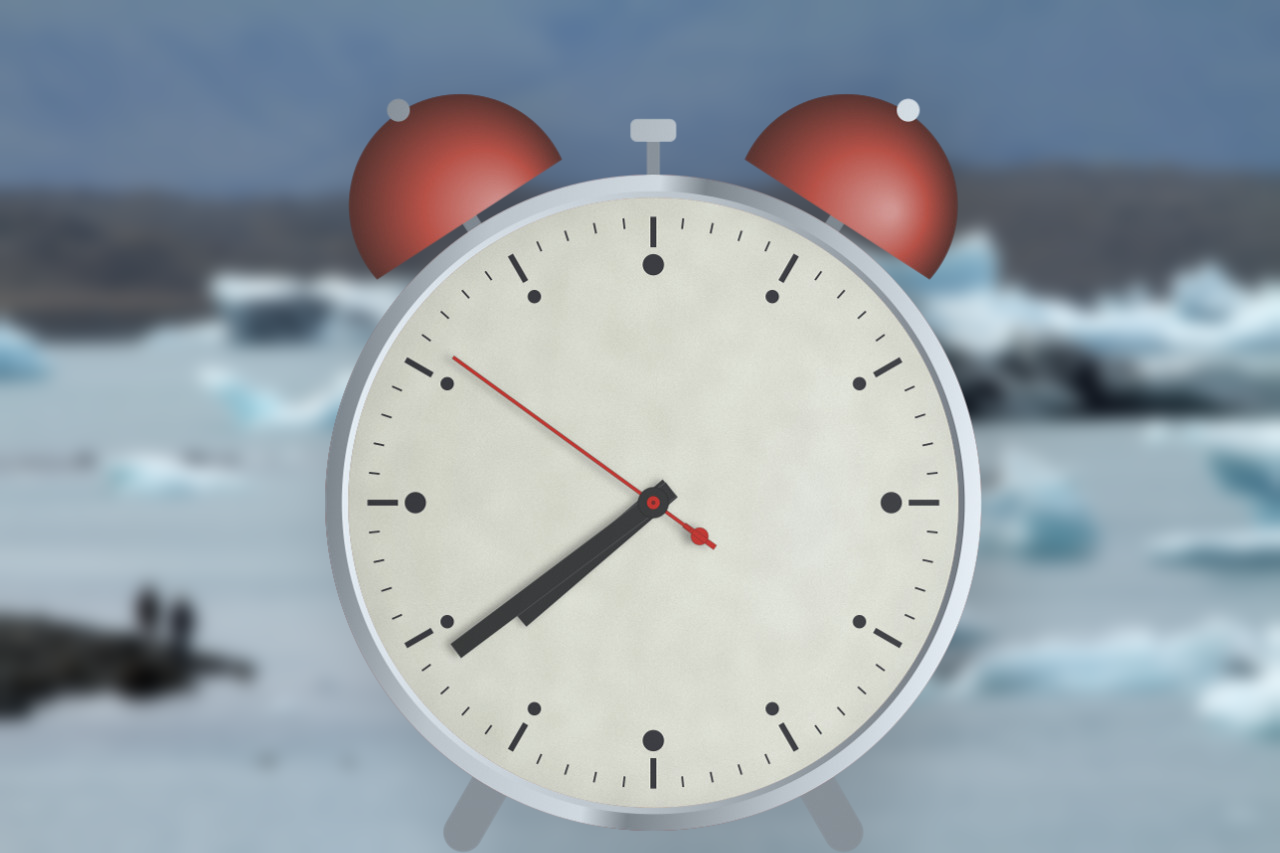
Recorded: **7:38:51**
